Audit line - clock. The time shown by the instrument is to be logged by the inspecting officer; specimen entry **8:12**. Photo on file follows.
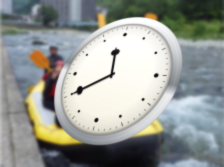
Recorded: **11:40**
